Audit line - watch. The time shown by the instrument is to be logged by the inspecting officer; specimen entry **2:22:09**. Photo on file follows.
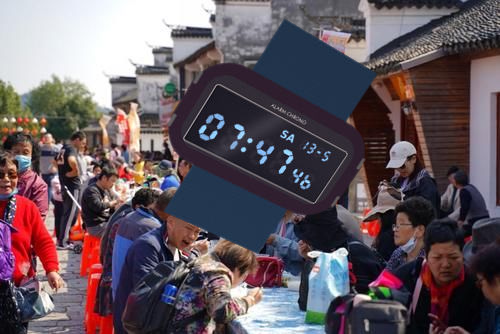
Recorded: **7:47:46**
